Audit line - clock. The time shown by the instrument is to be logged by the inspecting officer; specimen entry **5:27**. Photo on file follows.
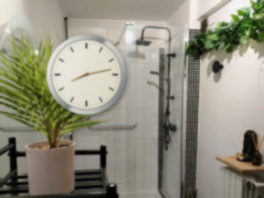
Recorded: **8:13**
